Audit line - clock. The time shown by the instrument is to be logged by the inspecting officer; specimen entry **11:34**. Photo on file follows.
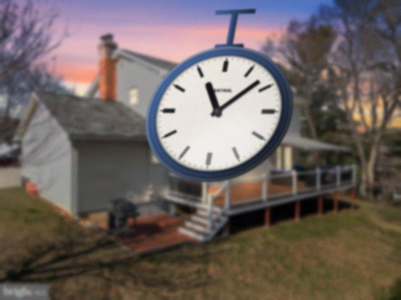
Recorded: **11:08**
